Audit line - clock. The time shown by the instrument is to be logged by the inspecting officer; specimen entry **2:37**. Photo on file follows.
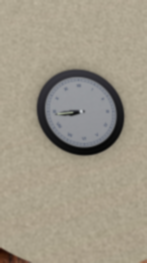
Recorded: **8:44**
